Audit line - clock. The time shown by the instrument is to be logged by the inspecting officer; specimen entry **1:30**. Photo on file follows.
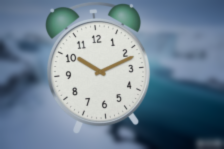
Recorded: **10:12**
